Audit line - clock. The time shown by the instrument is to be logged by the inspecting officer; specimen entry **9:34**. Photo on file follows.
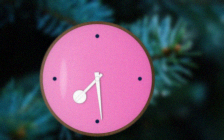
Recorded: **7:29**
